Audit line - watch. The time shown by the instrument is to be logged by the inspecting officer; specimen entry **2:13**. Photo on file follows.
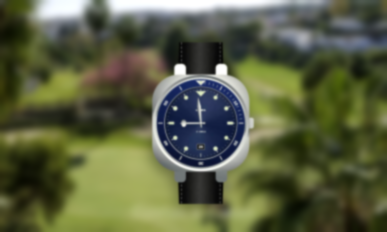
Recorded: **8:59**
